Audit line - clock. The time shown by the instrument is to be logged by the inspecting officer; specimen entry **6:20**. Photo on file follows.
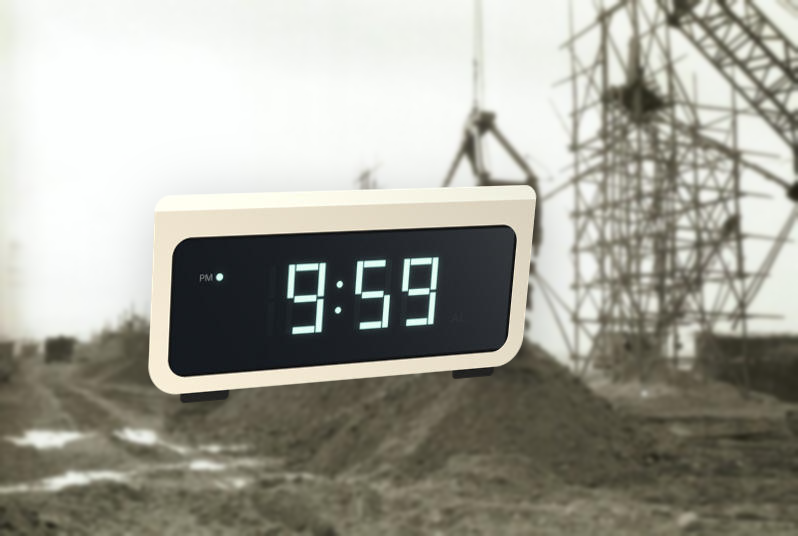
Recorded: **9:59**
